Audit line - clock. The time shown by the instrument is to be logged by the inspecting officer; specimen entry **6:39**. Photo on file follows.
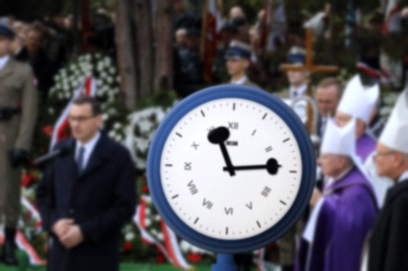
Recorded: **11:14**
